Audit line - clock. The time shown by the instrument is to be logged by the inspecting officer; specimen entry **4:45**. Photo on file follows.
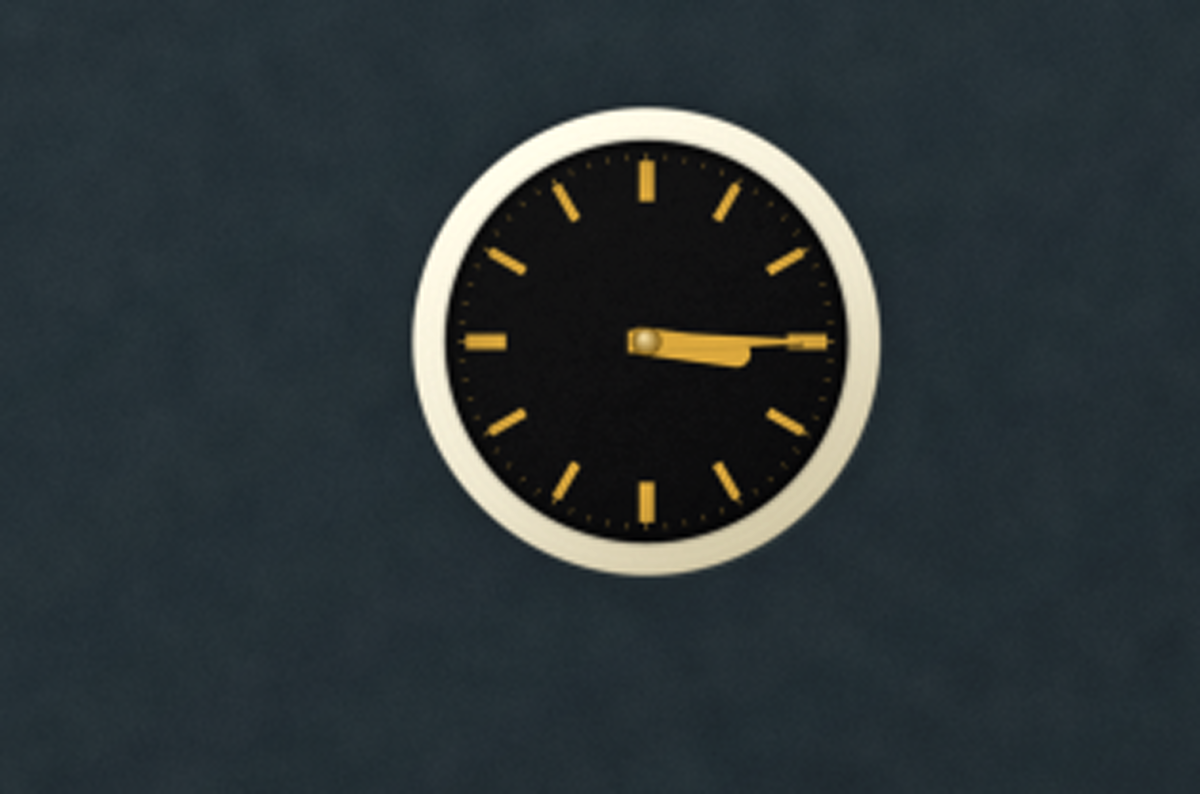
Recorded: **3:15**
